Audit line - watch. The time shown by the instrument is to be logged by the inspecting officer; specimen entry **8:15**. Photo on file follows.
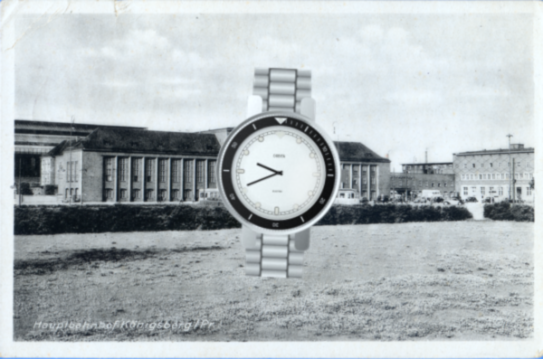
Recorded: **9:41**
